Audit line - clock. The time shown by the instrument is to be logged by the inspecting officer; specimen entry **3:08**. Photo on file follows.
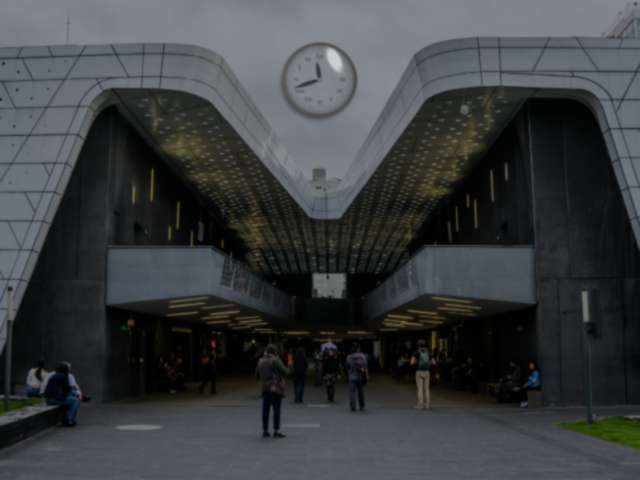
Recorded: **11:42**
